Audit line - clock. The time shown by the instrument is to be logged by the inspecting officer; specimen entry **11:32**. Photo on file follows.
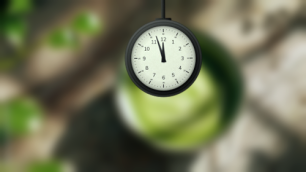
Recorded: **11:57**
